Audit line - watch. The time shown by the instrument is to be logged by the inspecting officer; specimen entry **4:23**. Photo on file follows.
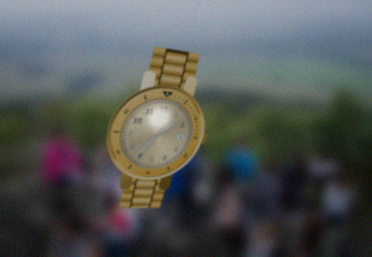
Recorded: **1:36**
